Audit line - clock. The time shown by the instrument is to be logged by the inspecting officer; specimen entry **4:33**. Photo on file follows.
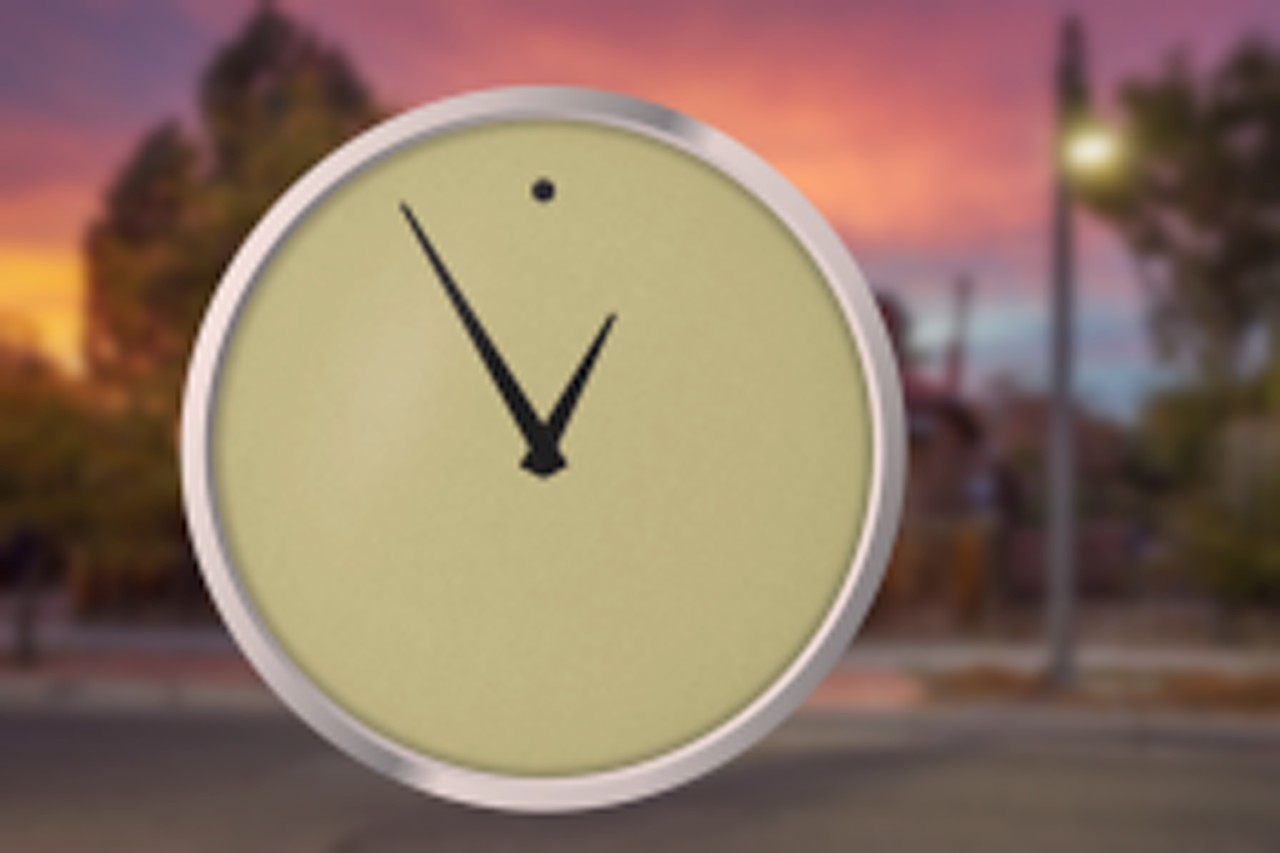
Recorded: **12:55**
